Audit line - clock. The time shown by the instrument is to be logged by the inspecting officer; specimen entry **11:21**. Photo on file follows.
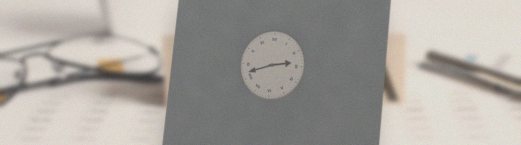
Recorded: **2:42**
